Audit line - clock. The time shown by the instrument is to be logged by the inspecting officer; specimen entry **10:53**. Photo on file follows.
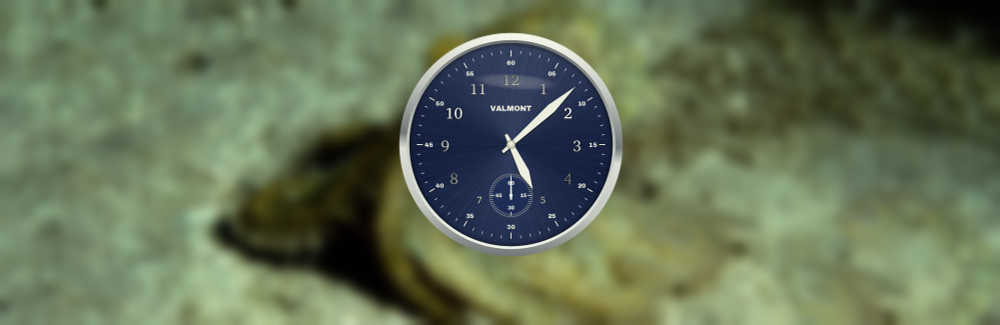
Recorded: **5:08**
